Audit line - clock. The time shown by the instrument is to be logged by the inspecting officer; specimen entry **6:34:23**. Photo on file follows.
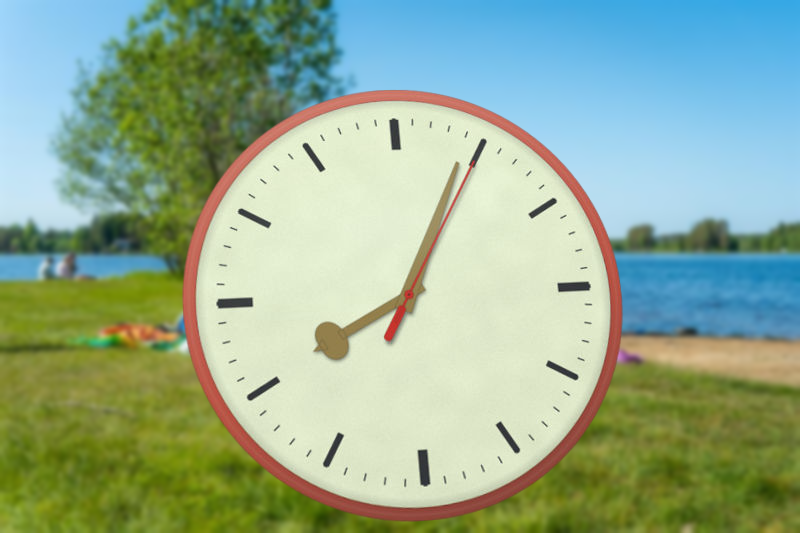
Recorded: **8:04:05**
